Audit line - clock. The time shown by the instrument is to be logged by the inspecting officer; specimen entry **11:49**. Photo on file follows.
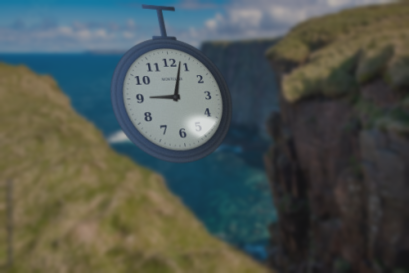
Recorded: **9:03**
